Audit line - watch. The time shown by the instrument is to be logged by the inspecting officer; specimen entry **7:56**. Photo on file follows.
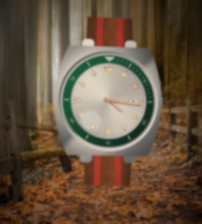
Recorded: **4:16**
